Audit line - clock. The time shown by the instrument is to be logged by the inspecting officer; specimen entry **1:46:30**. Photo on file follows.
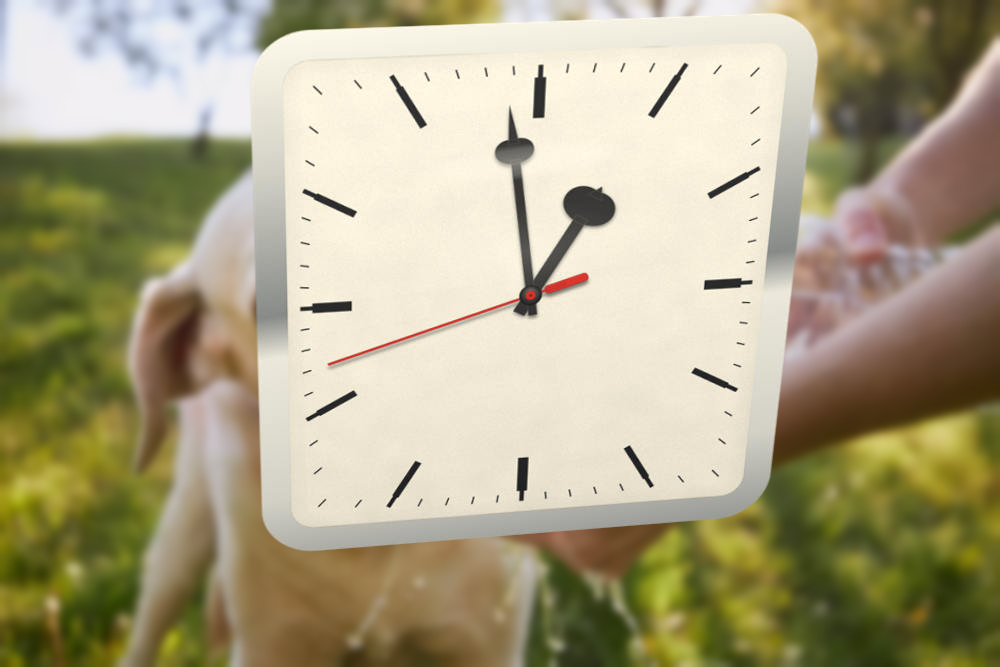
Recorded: **12:58:42**
